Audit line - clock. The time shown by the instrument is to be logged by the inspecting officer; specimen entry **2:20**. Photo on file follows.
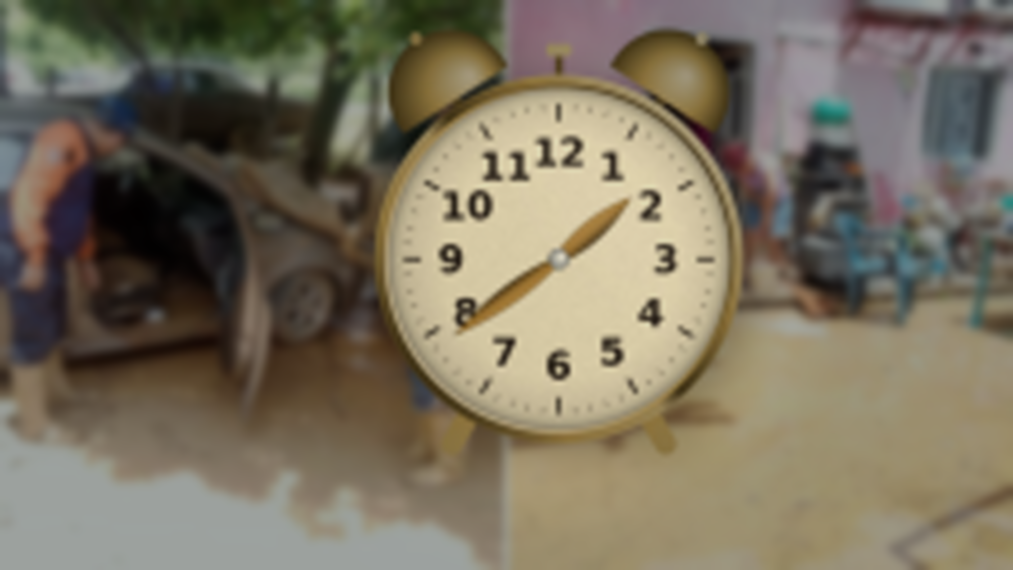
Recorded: **1:39**
